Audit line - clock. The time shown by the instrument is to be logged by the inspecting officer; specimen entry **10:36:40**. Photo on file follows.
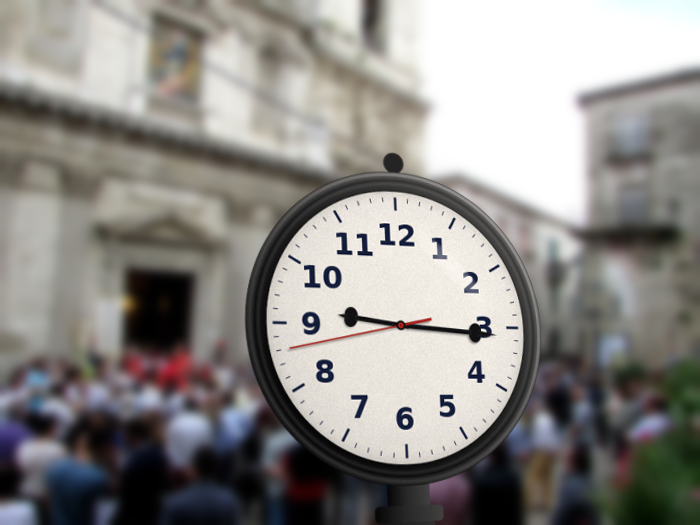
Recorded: **9:15:43**
